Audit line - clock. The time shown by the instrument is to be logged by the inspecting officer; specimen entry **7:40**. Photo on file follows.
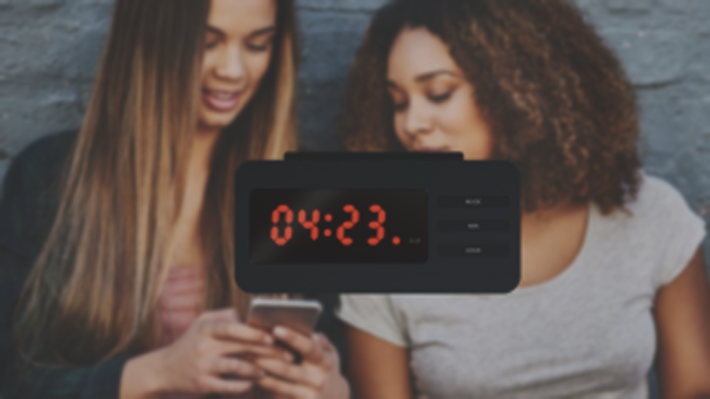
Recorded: **4:23**
